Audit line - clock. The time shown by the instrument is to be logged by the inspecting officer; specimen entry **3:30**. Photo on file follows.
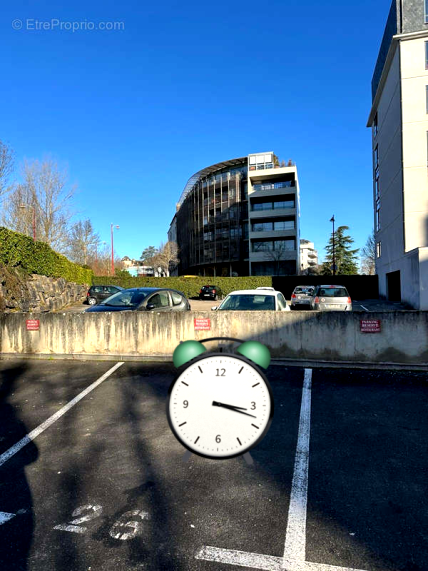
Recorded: **3:18**
